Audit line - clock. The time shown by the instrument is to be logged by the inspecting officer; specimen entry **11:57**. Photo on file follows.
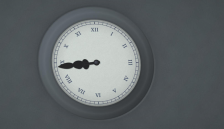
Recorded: **8:44**
